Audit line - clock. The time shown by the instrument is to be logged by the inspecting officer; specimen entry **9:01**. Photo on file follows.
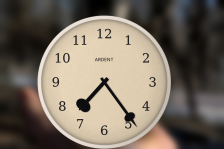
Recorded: **7:24**
